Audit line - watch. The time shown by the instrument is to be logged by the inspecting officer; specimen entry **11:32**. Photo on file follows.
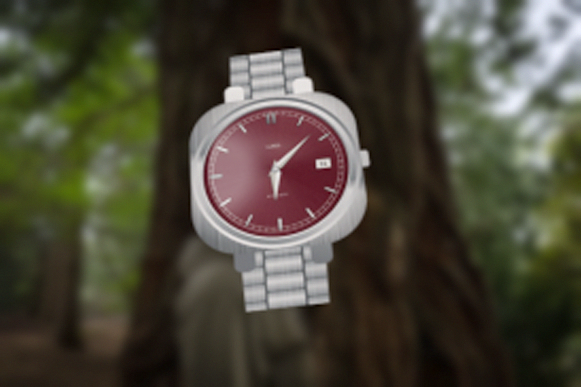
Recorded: **6:08**
